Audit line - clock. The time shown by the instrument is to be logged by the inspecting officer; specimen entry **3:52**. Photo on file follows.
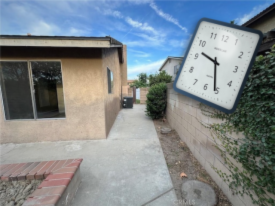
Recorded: **9:26**
